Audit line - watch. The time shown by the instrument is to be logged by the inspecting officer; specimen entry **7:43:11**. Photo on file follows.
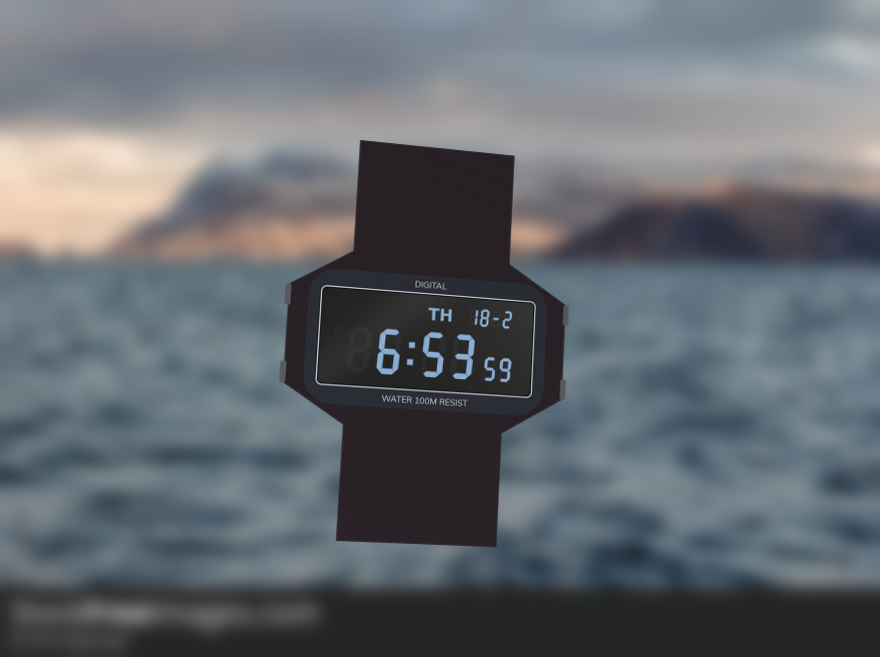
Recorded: **6:53:59**
